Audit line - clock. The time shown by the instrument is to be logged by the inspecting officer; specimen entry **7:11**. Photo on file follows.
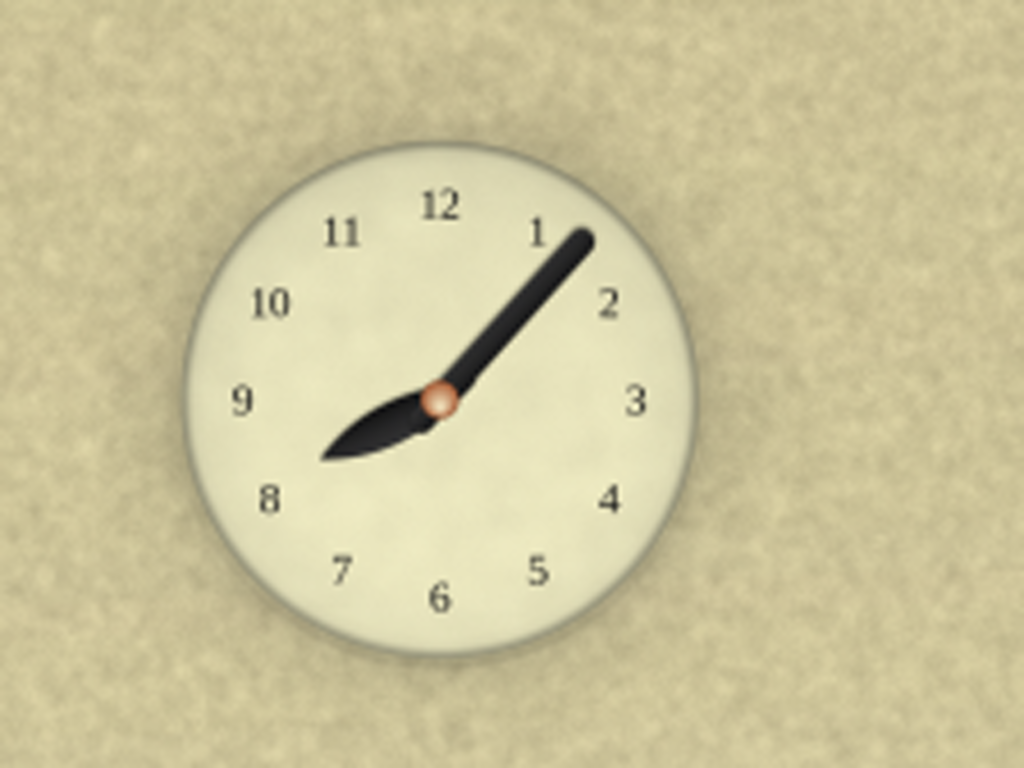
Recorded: **8:07**
